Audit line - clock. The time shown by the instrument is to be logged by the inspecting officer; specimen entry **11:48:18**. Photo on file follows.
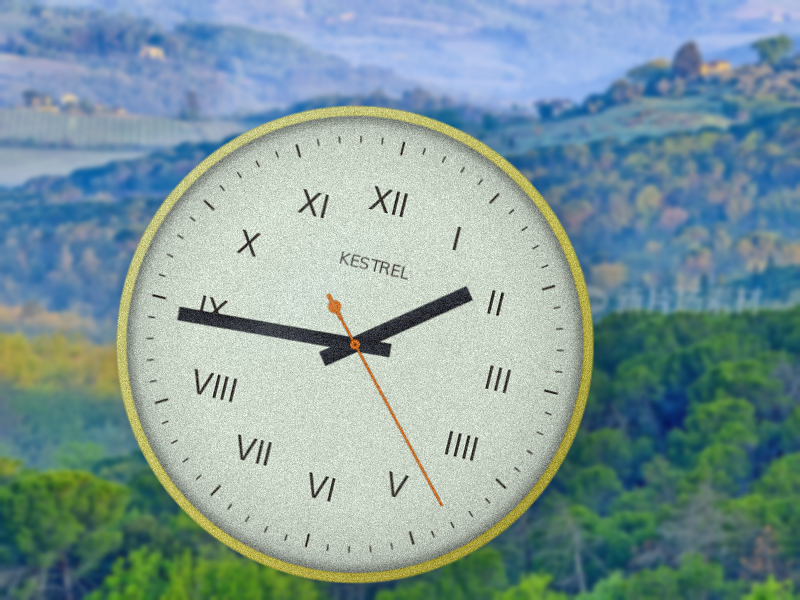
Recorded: **1:44:23**
